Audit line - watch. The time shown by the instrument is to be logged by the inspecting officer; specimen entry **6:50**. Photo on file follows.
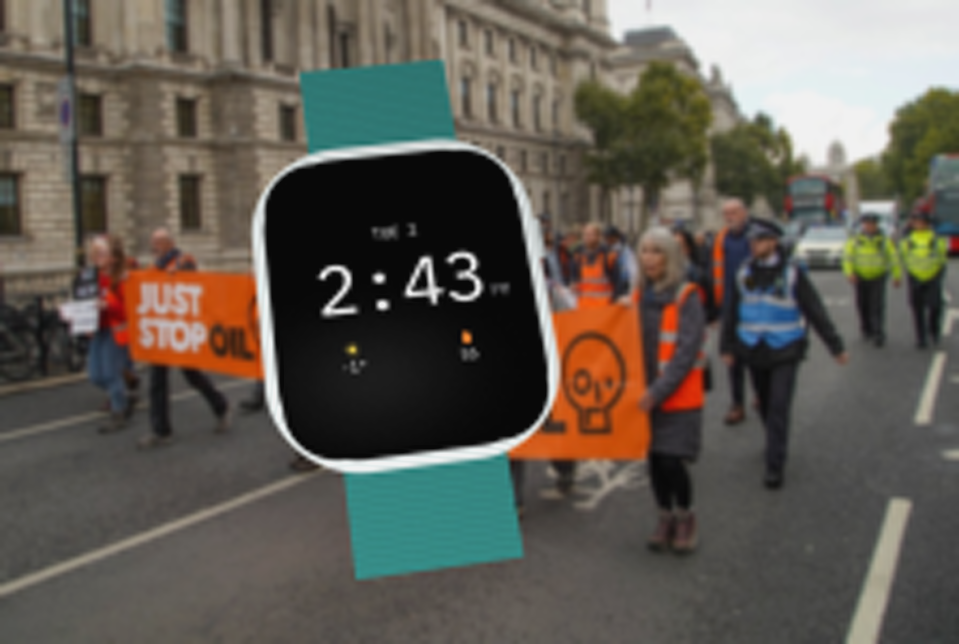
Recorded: **2:43**
